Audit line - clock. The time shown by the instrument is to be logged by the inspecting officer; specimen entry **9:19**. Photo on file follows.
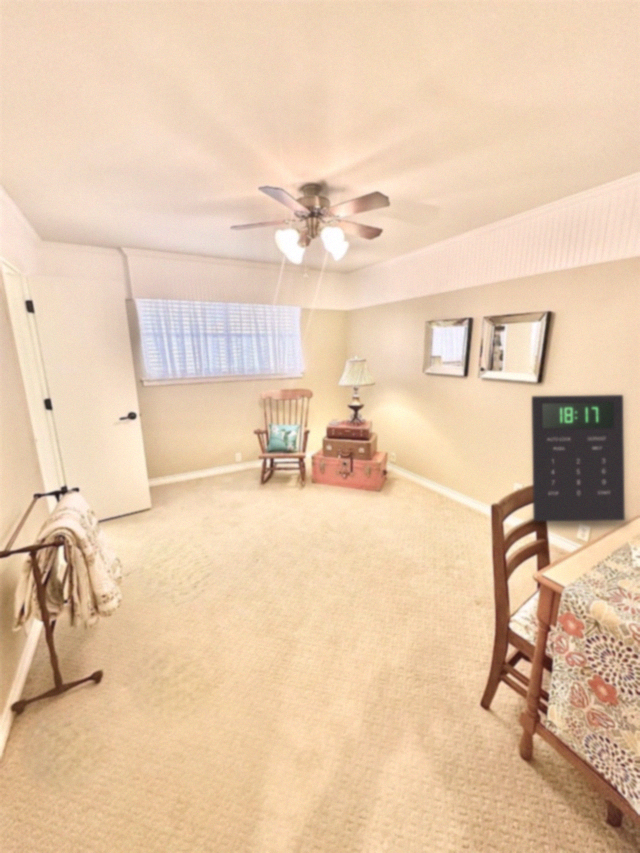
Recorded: **18:17**
